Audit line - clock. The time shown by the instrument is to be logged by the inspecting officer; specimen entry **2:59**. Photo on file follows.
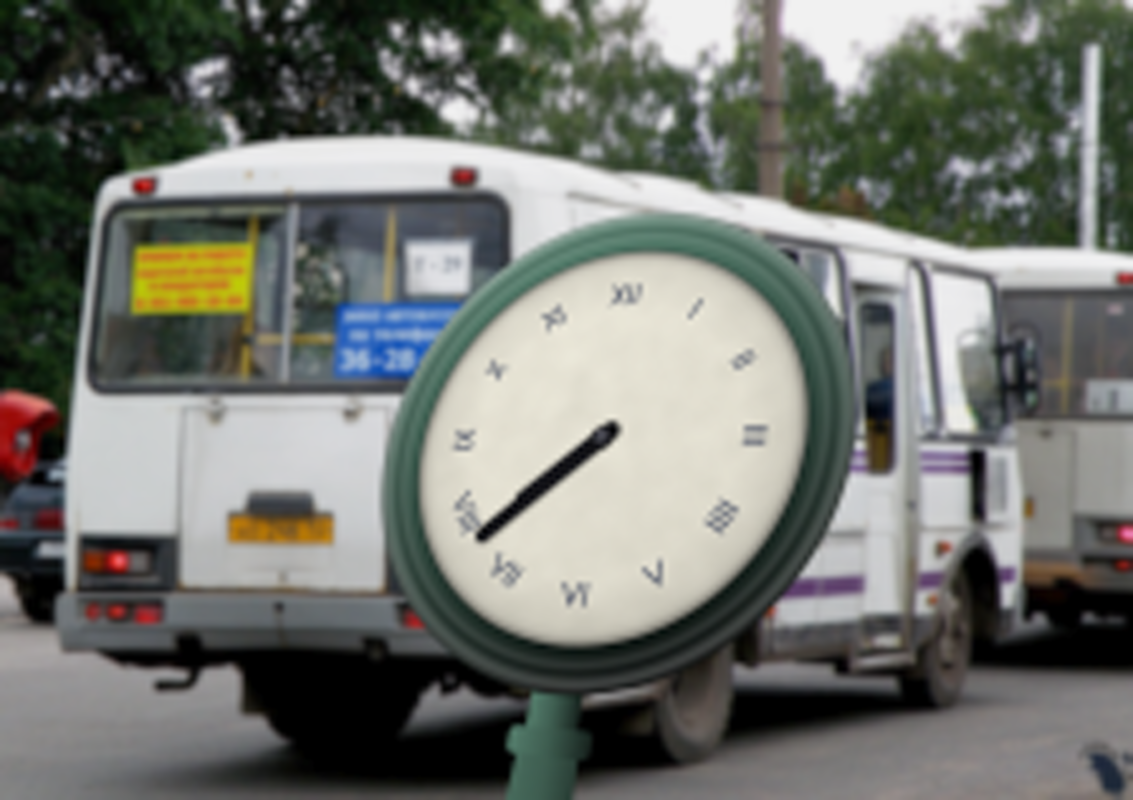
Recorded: **7:38**
